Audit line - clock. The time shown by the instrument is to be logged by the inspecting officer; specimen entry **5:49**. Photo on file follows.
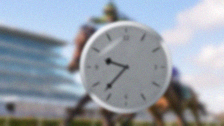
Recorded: **9:37**
